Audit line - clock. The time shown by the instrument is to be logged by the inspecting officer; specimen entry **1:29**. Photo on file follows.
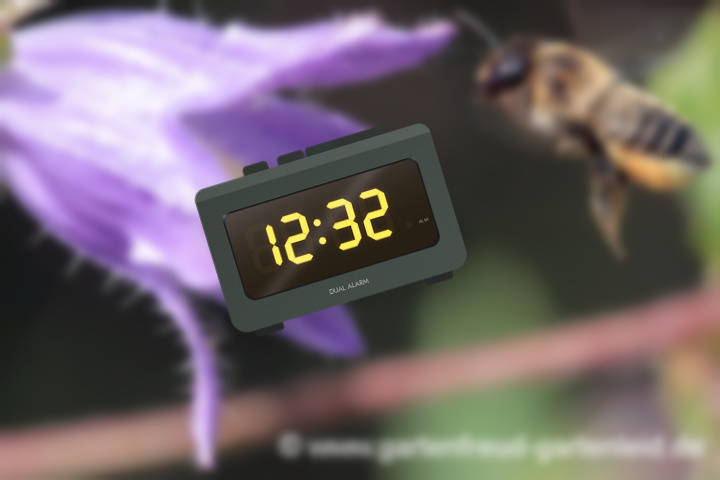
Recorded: **12:32**
